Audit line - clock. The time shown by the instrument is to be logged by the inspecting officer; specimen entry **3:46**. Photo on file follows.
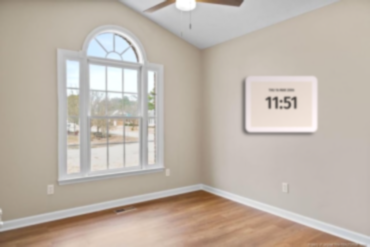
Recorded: **11:51**
